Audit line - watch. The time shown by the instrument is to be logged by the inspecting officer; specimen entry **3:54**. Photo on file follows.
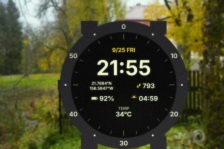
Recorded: **21:55**
